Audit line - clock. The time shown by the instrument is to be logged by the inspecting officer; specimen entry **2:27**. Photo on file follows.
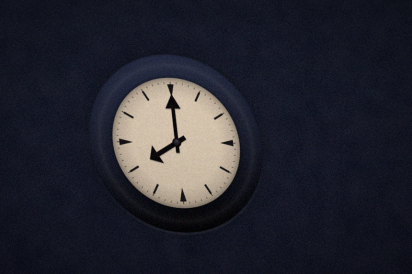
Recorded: **8:00**
